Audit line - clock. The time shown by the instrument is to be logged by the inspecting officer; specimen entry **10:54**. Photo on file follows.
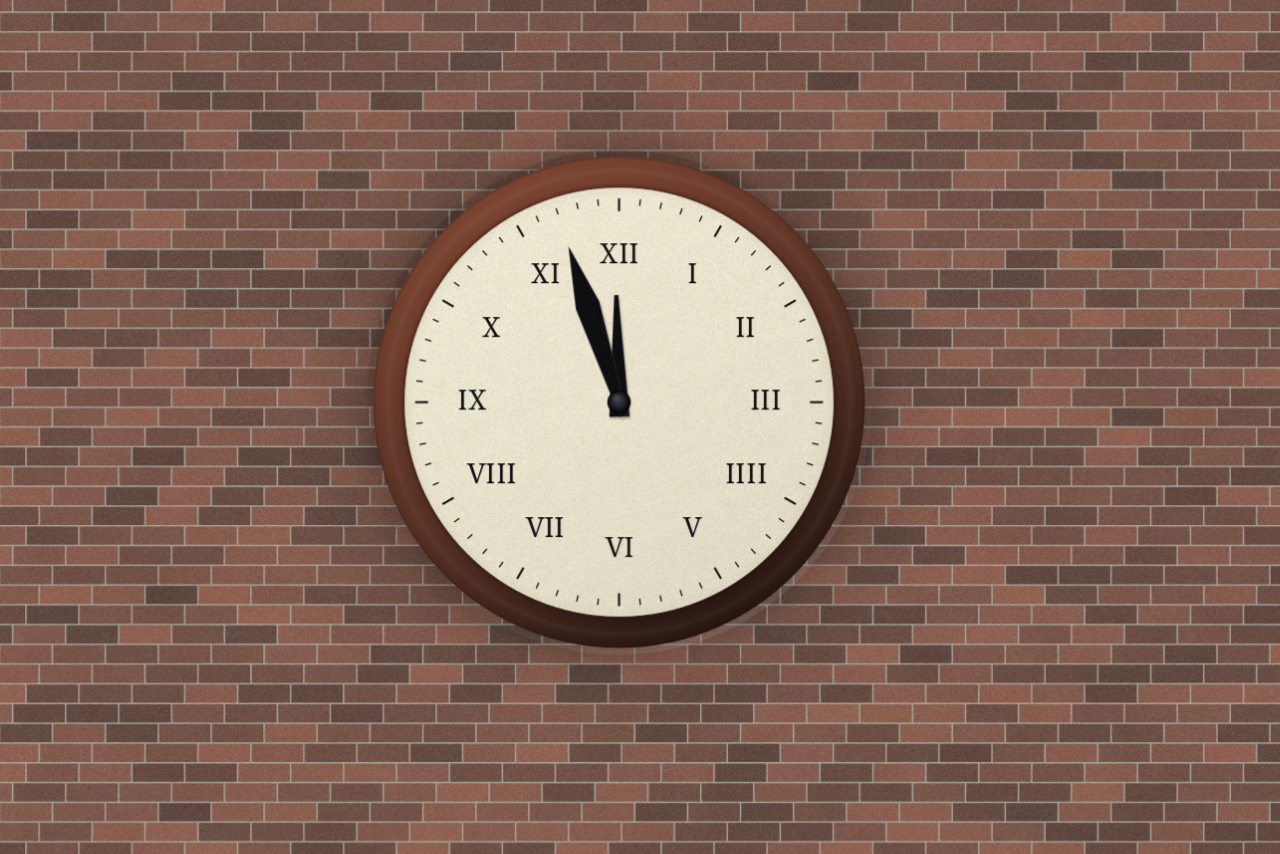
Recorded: **11:57**
